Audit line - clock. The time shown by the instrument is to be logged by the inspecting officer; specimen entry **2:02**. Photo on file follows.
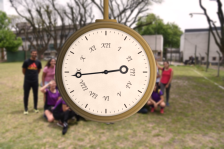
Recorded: **2:44**
